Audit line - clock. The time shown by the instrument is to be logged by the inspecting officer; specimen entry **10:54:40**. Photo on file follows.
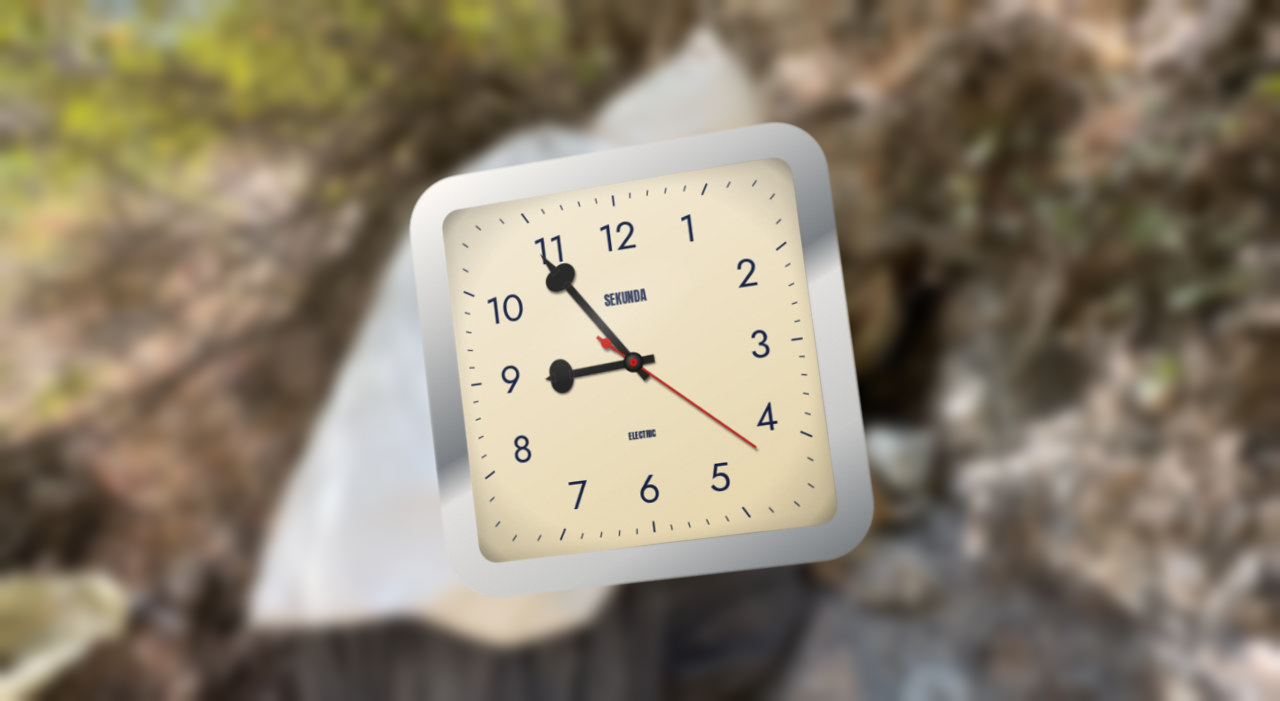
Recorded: **8:54:22**
